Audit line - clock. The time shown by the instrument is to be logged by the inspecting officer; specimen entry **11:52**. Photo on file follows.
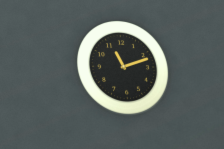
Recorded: **11:12**
